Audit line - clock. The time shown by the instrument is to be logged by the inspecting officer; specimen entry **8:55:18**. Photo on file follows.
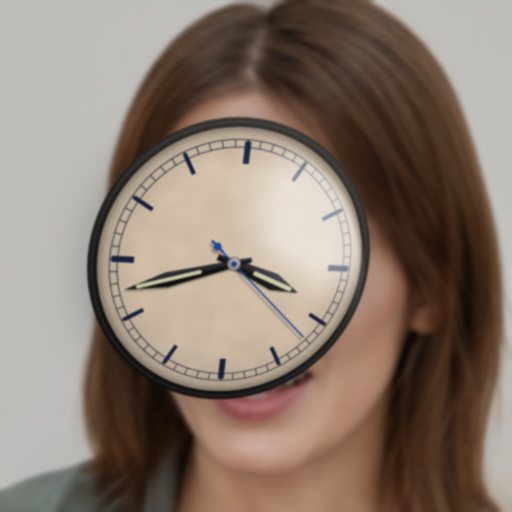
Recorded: **3:42:22**
